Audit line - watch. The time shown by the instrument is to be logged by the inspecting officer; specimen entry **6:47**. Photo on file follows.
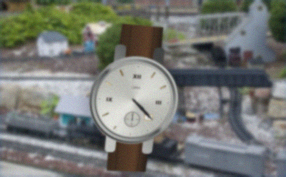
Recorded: **4:22**
